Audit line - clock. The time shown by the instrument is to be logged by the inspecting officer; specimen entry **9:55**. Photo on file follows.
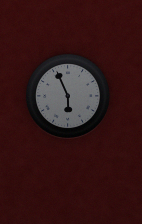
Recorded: **5:56**
